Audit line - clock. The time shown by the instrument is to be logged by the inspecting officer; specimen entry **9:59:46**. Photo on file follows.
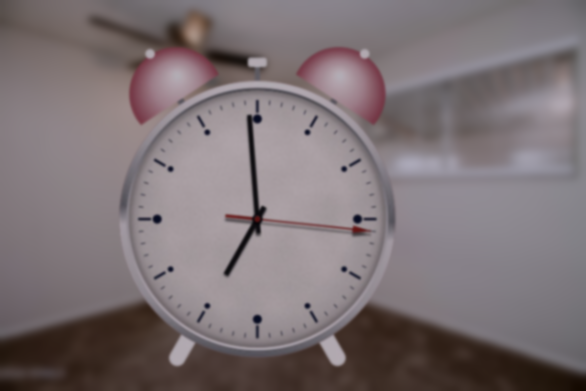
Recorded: **6:59:16**
